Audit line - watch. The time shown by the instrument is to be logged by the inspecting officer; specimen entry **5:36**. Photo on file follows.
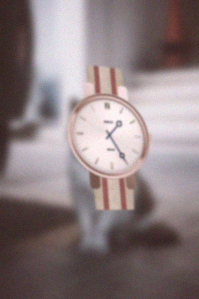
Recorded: **1:25**
